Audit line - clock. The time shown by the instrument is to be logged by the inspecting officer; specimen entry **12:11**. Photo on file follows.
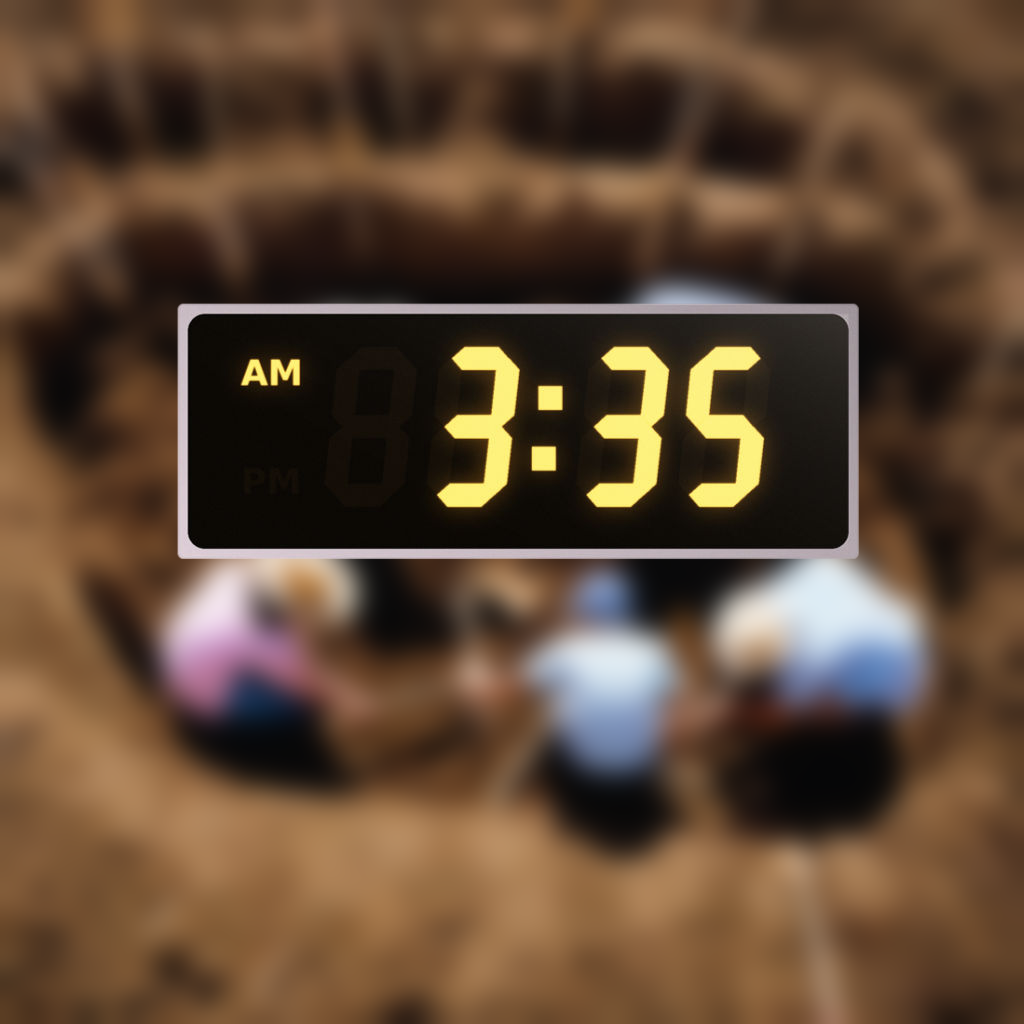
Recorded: **3:35**
